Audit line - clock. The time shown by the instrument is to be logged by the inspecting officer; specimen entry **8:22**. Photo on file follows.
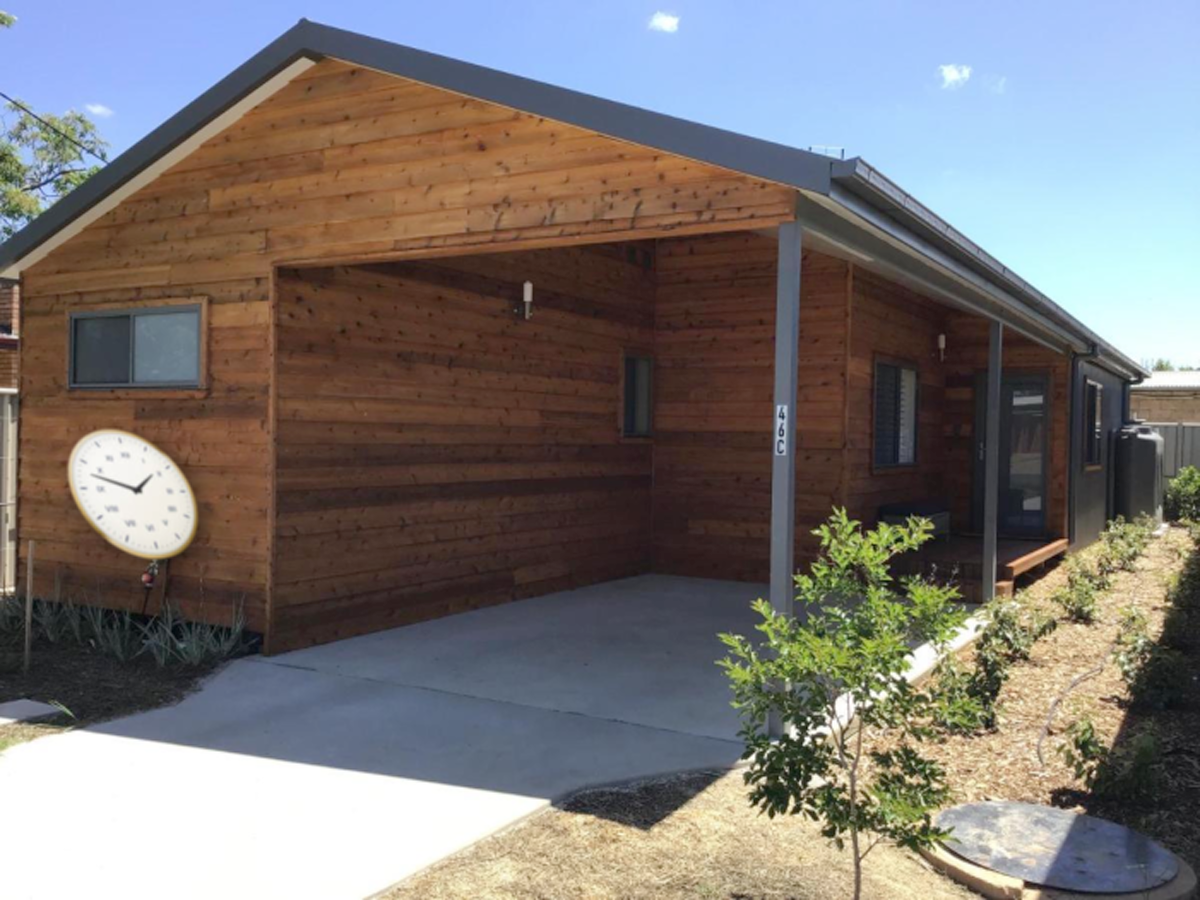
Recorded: **1:48**
